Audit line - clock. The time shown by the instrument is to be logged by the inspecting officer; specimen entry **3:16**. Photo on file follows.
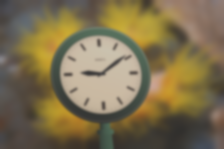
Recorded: **9:09**
